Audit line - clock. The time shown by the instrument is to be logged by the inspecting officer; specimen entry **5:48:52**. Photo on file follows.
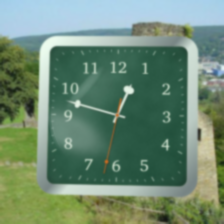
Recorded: **12:47:32**
